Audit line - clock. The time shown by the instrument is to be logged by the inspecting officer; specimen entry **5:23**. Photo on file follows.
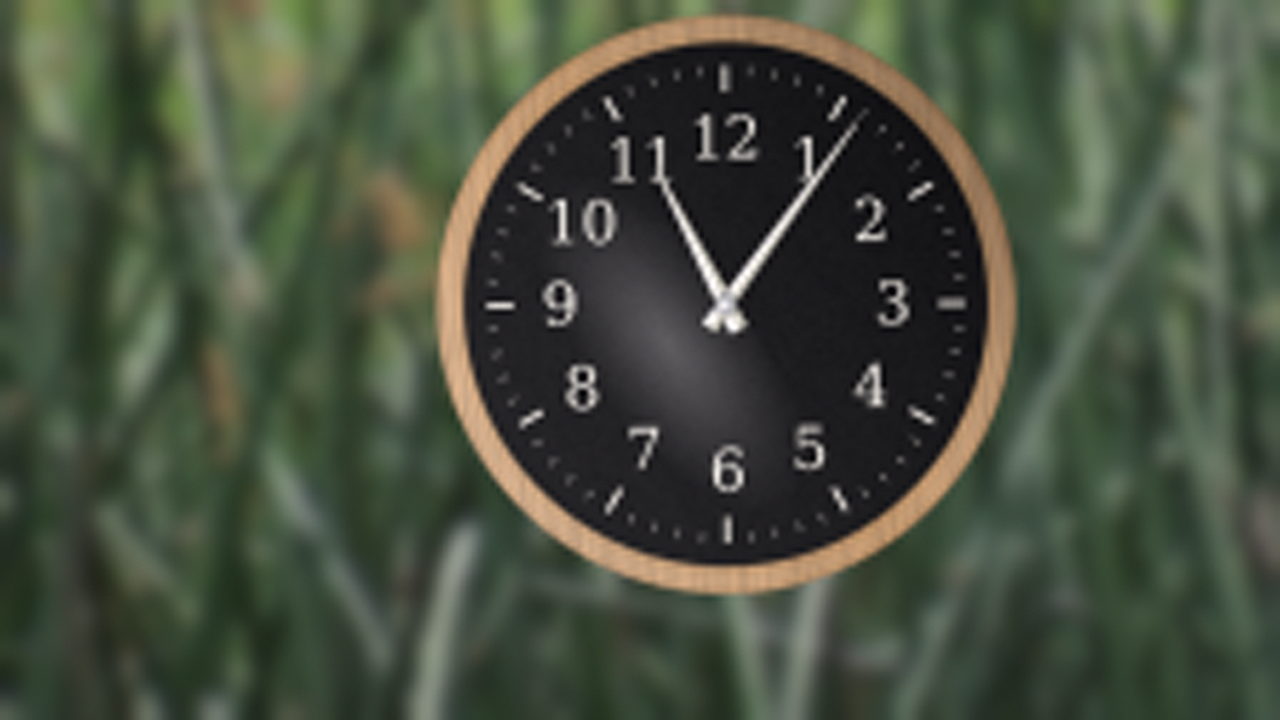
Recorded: **11:06**
